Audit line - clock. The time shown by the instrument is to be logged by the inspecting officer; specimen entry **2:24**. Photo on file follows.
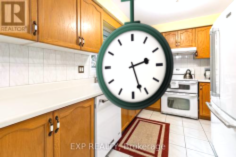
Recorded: **2:27**
